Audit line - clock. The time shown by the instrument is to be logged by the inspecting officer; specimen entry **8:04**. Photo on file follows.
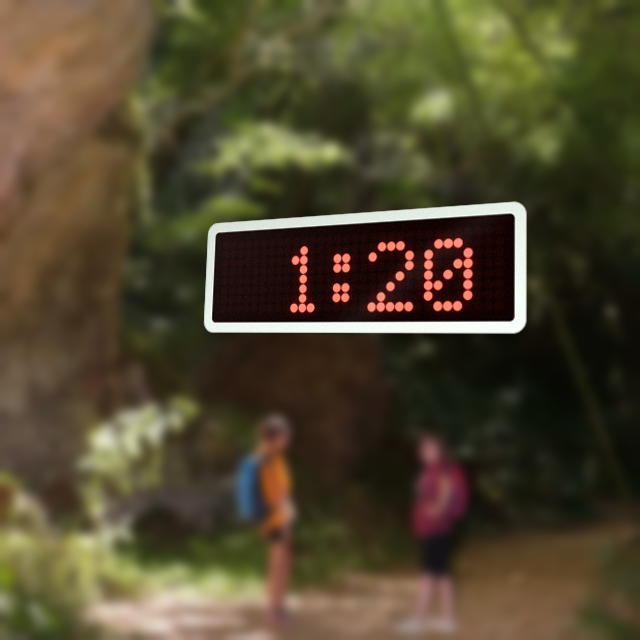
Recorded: **1:20**
